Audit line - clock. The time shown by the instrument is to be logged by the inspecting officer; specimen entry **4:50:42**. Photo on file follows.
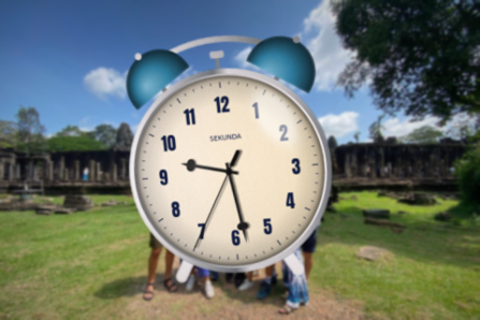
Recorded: **9:28:35**
